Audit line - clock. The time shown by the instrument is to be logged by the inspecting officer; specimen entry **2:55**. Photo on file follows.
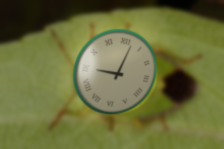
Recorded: **9:02**
